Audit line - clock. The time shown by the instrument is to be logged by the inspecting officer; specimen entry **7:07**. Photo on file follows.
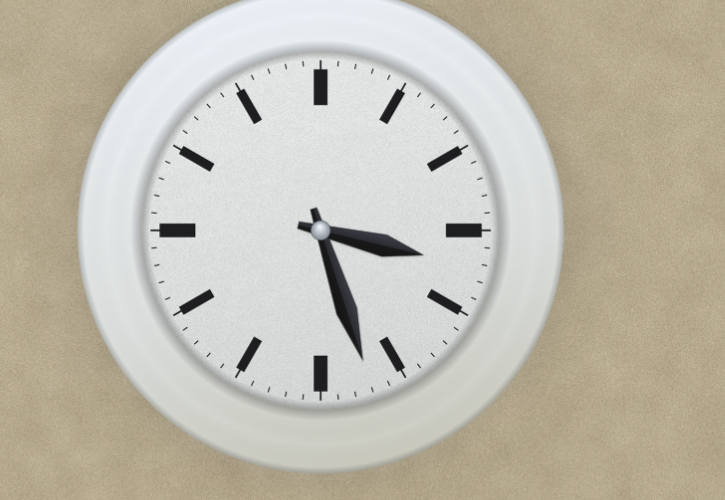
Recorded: **3:27**
